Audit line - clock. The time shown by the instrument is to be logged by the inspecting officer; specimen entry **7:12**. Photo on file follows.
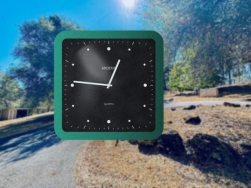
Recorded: **12:46**
